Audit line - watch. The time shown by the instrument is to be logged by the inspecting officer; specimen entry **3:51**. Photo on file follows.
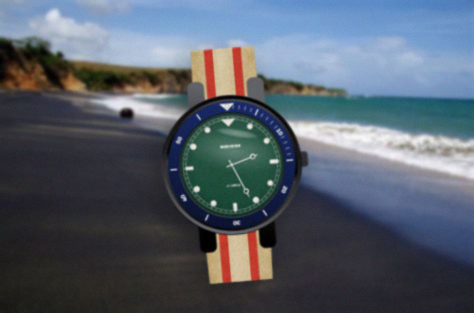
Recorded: **2:26**
